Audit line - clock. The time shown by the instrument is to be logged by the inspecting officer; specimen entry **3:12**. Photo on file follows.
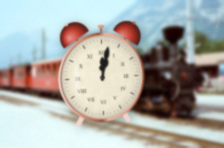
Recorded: **12:02**
